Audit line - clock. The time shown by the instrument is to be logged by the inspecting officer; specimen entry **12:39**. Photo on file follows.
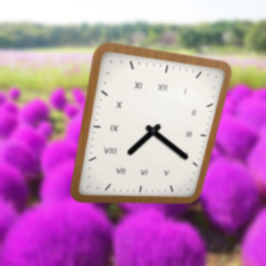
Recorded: **7:20**
